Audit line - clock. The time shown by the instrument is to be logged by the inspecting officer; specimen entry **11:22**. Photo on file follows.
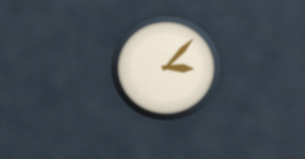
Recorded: **3:07**
